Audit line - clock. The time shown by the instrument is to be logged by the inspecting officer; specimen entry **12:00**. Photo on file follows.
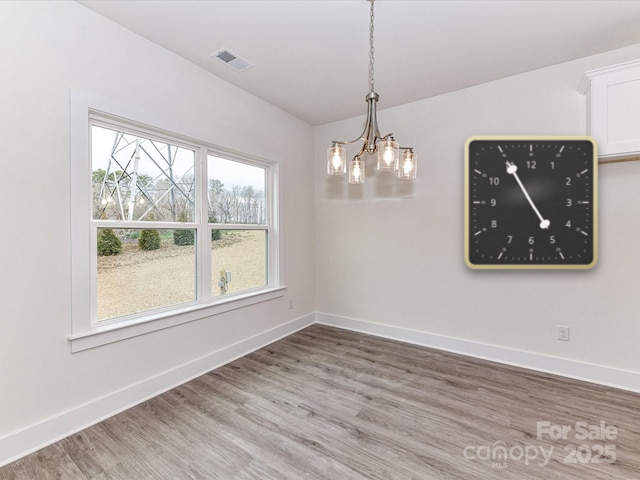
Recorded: **4:55**
